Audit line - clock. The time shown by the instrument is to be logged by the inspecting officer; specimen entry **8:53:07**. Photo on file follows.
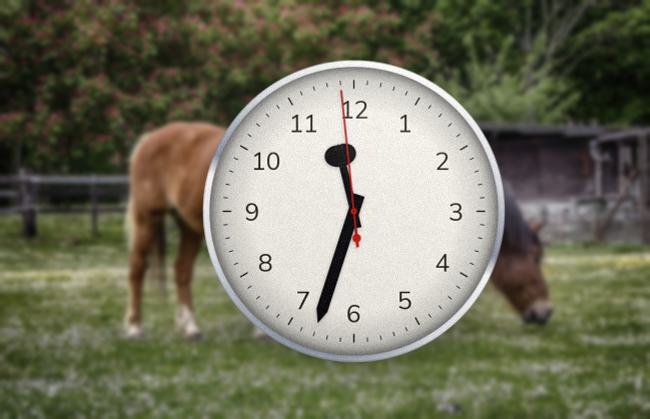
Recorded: **11:32:59**
